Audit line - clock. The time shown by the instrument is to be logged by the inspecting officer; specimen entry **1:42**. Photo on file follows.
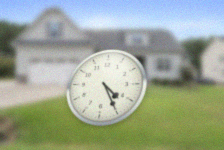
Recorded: **4:25**
